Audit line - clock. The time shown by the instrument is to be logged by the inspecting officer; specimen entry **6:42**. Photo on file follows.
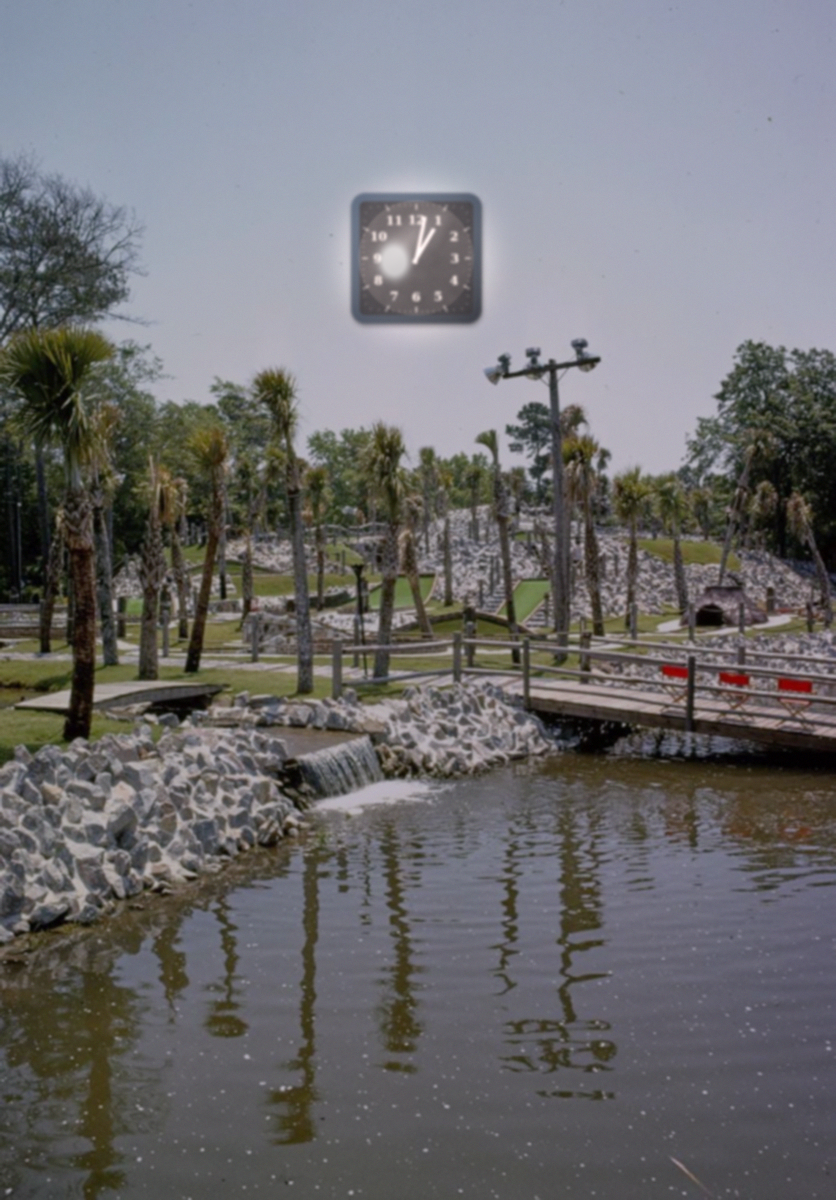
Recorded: **1:02**
